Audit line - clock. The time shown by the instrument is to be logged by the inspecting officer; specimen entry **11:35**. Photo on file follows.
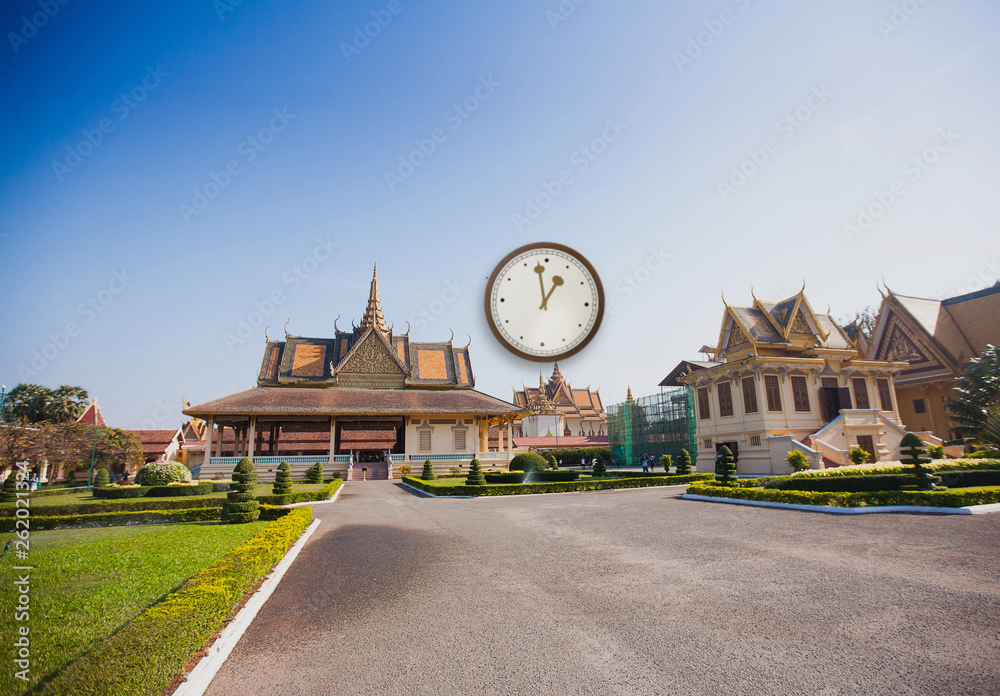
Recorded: **12:58**
